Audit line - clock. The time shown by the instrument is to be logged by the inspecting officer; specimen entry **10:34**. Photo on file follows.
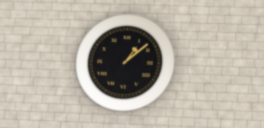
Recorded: **1:08**
